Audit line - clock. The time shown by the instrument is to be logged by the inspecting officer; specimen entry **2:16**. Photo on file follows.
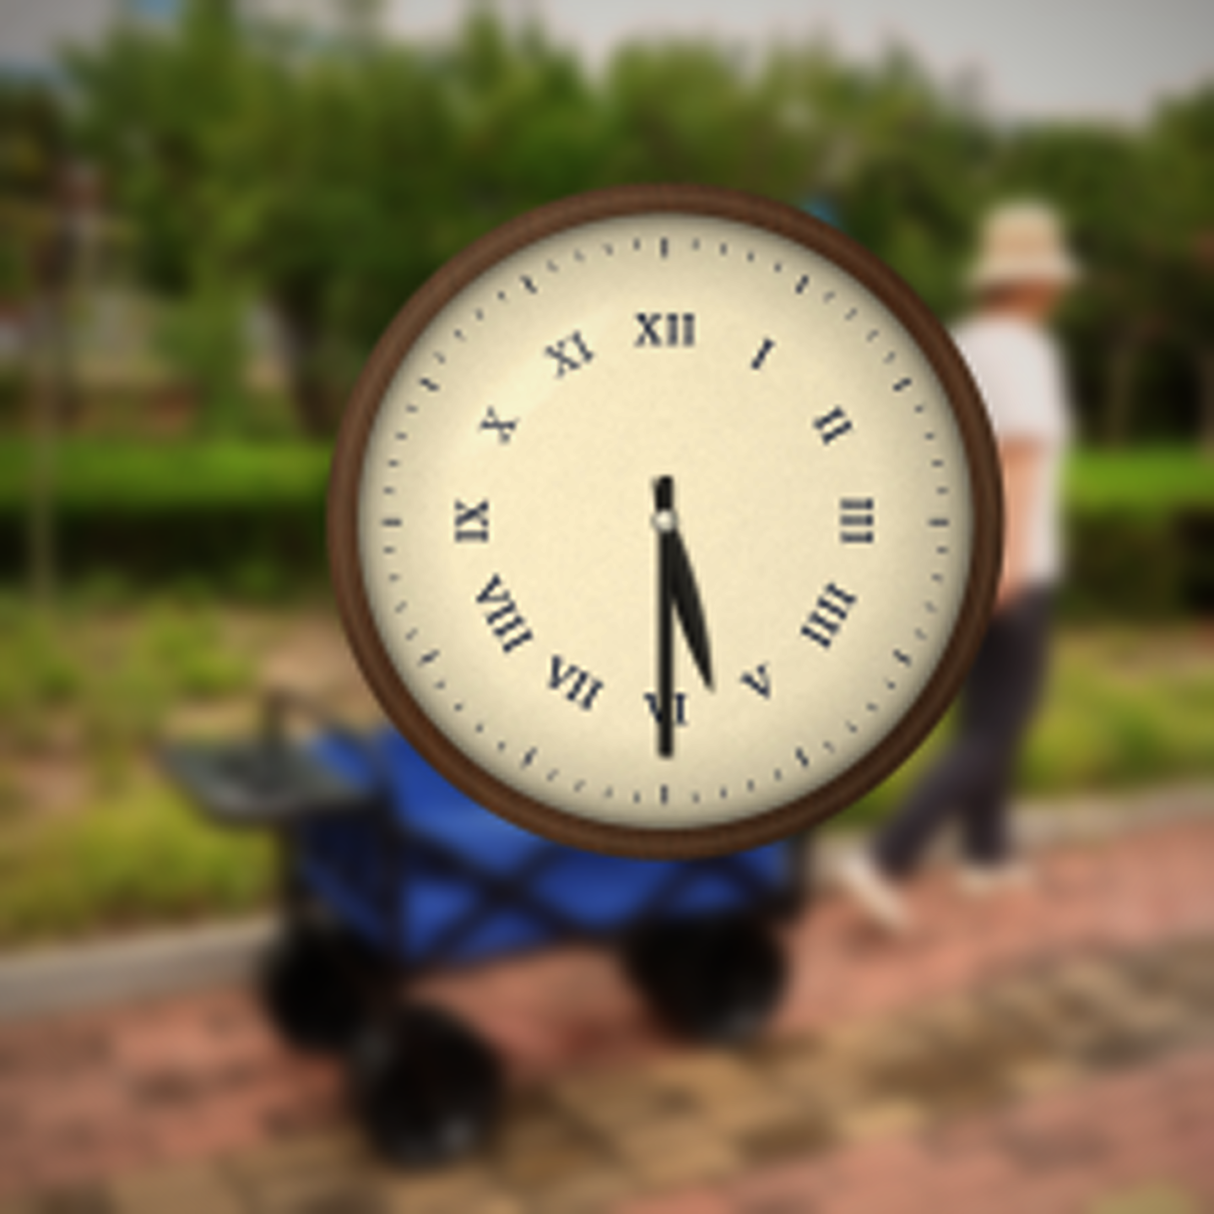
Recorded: **5:30**
